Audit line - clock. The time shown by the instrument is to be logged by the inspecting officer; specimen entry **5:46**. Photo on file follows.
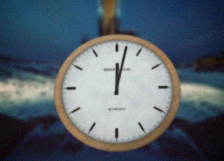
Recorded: **12:02**
